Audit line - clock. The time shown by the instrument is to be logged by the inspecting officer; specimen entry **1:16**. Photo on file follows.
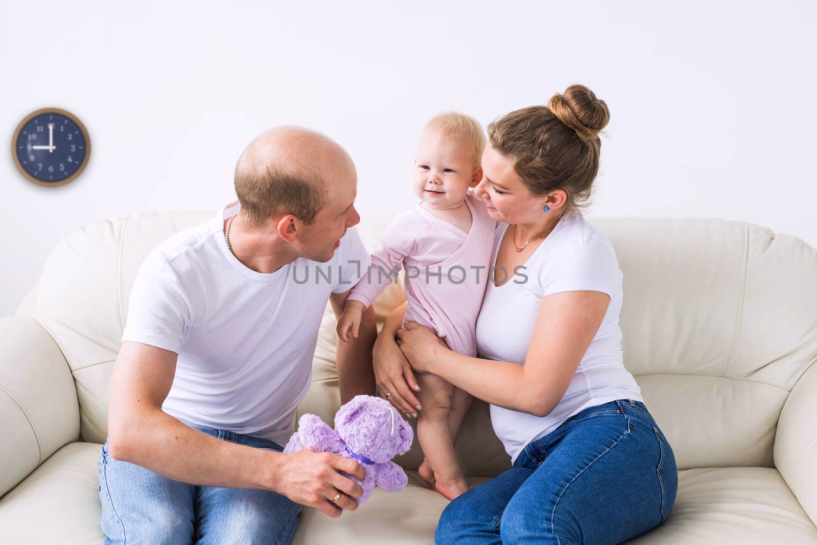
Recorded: **9:00**
